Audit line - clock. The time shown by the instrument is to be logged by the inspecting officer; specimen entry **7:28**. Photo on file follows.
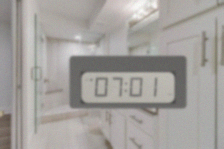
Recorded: **7:01**
